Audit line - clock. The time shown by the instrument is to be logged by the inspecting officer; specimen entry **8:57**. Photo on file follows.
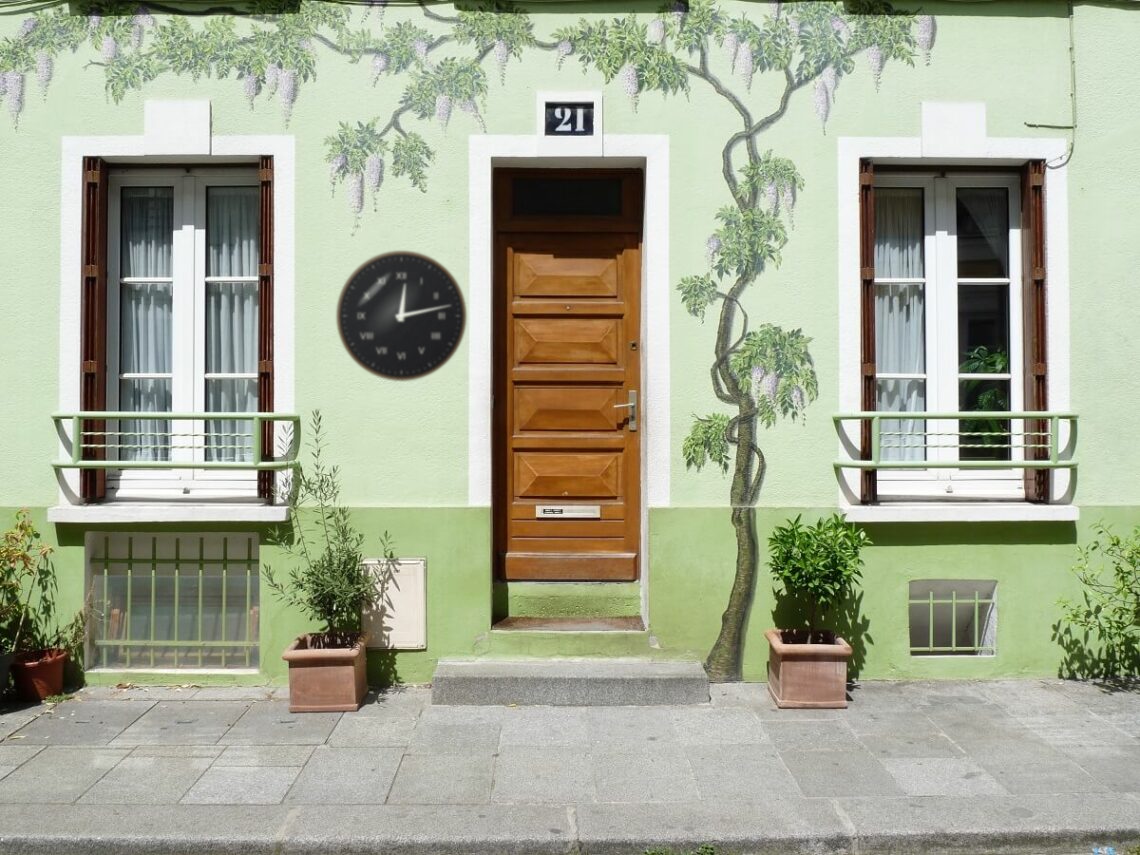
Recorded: **12:13**
